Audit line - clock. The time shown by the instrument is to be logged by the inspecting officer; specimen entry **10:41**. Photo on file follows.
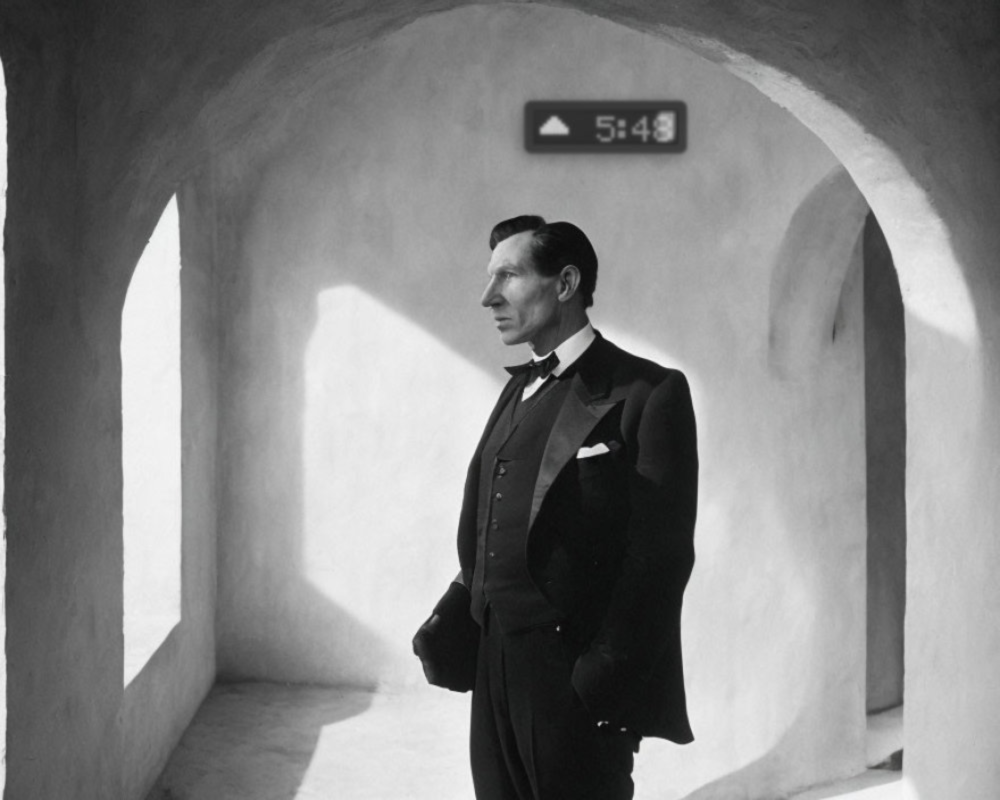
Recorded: **5:48**
